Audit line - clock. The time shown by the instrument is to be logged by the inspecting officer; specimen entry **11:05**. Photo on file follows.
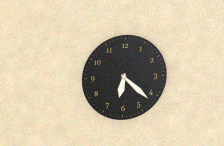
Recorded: **6:22**
